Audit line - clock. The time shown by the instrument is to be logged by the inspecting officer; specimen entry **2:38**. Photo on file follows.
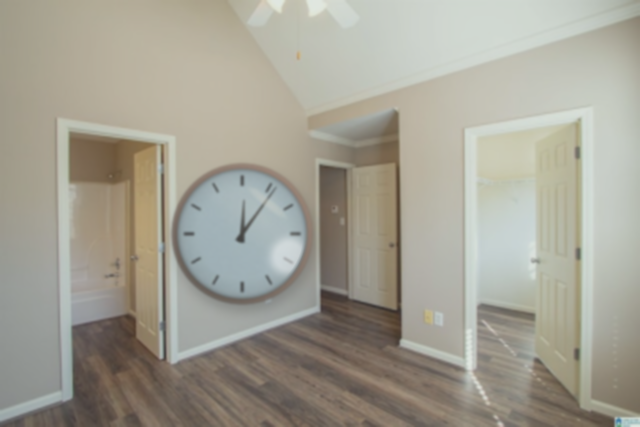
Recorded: **12:06**
